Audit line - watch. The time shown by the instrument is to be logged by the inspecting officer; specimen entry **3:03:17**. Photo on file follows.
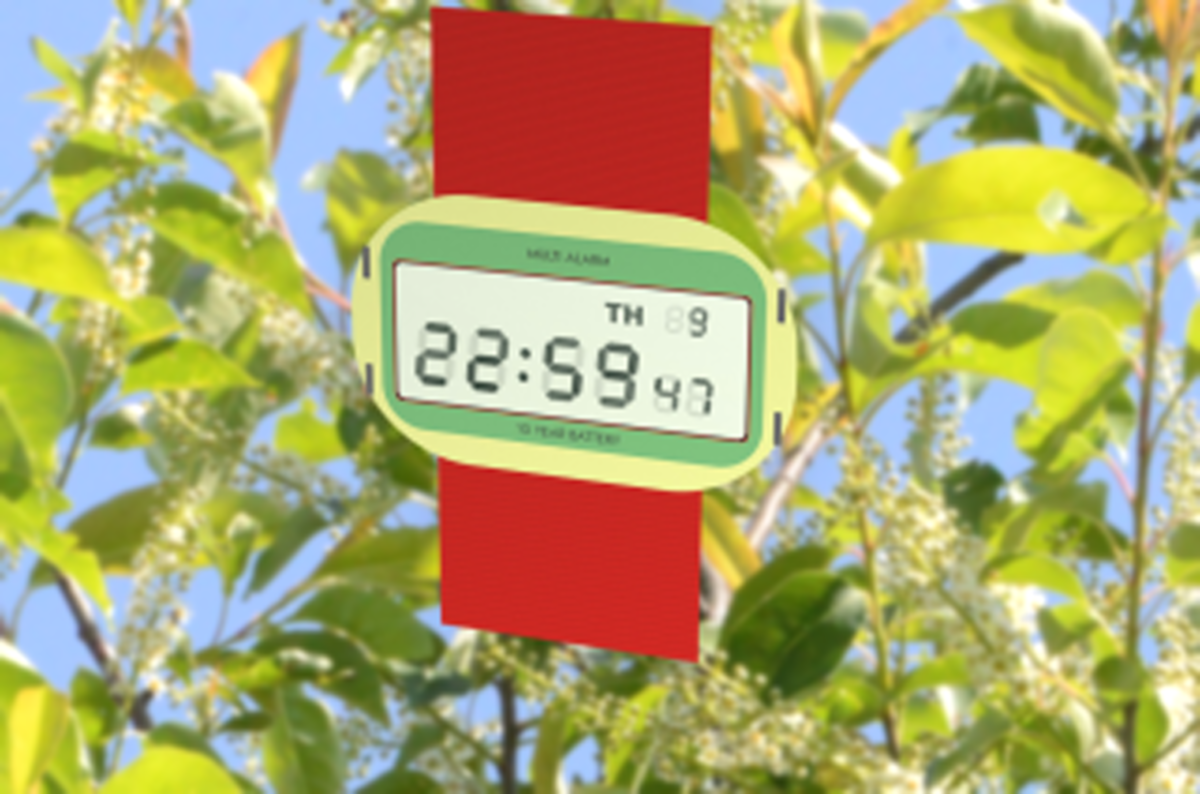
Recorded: **22:59:47**
